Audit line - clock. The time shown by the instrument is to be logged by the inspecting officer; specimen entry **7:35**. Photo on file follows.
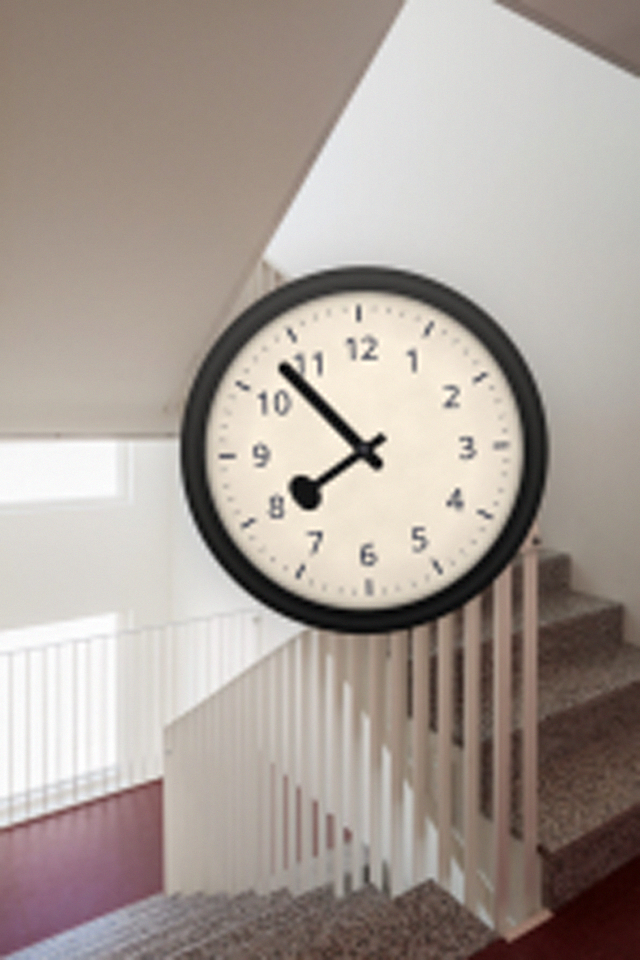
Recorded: **7:53**
